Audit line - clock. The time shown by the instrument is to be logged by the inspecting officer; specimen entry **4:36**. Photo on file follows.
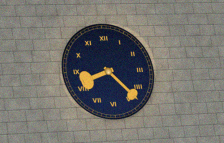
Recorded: **8:23**
